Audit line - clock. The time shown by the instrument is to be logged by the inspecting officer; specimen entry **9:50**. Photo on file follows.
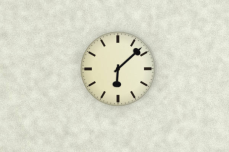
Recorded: **6:08**
